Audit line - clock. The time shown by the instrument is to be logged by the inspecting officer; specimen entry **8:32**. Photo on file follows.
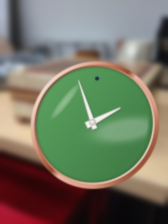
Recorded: **1:56**
